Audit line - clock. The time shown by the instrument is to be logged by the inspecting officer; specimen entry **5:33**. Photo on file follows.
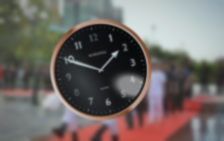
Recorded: **1:50**
